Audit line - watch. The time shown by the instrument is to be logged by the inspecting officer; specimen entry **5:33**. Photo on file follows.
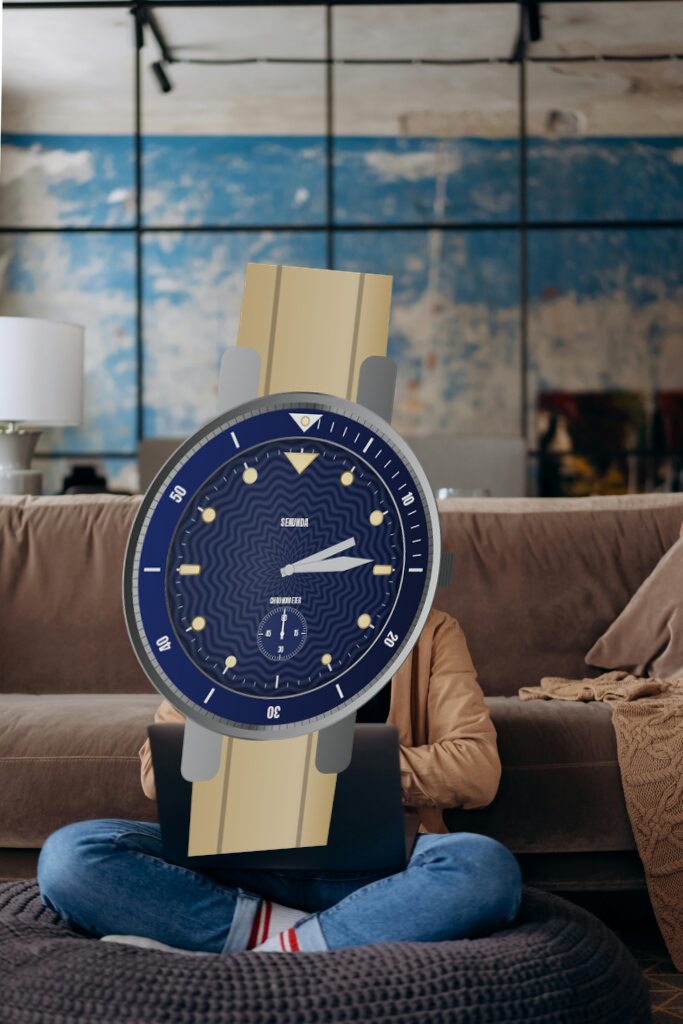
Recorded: **2:14**
